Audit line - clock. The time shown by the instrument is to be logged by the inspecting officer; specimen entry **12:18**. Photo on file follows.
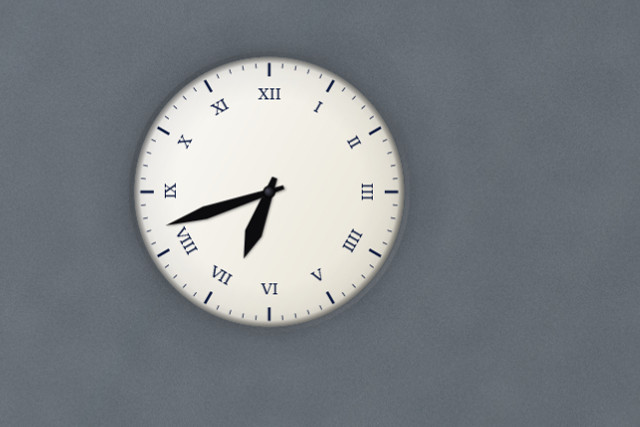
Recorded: **6:42**
